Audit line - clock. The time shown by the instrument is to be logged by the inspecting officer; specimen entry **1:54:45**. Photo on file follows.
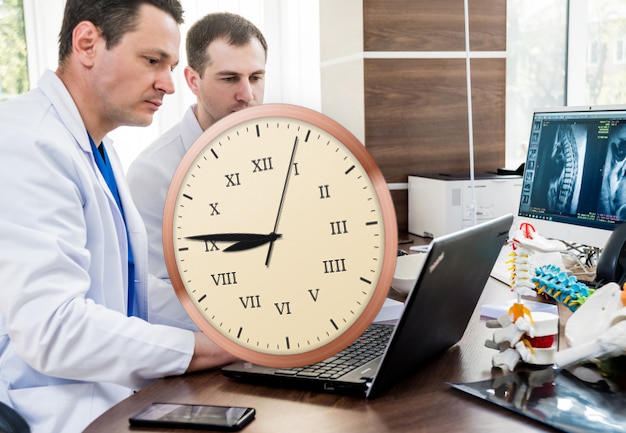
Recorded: **8:46:04**
